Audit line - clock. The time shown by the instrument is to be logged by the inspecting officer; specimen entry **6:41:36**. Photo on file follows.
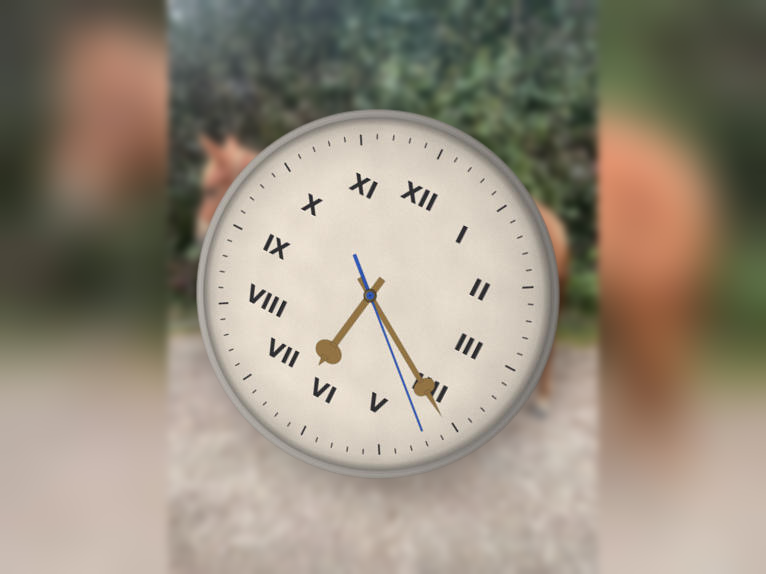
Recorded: **6:20:22**
